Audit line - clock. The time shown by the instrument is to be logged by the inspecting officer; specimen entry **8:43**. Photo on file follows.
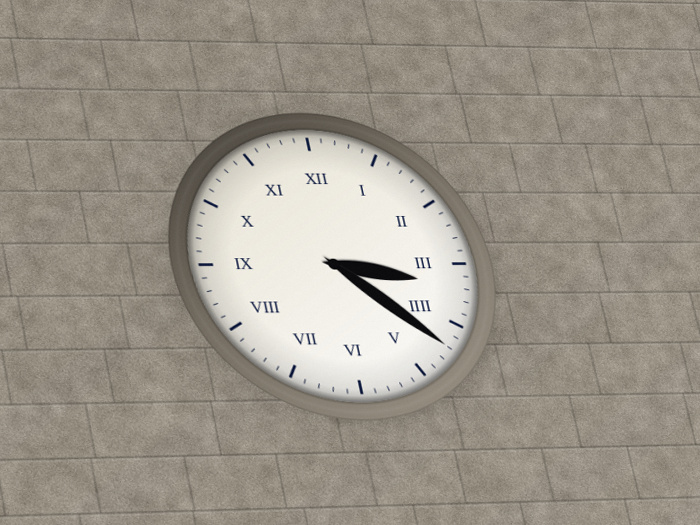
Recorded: **3:22**
